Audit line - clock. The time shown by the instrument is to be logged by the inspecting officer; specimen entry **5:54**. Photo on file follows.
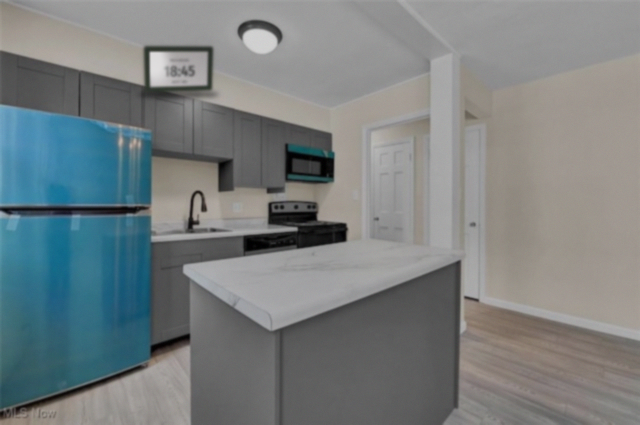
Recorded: **18:45**
